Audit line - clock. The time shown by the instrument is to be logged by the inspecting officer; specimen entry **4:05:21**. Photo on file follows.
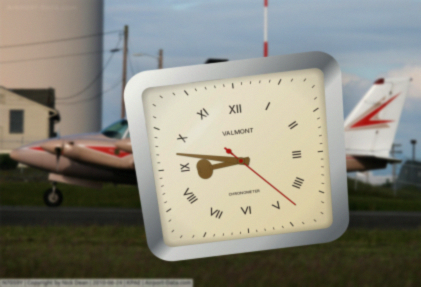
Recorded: **8:47:23**
